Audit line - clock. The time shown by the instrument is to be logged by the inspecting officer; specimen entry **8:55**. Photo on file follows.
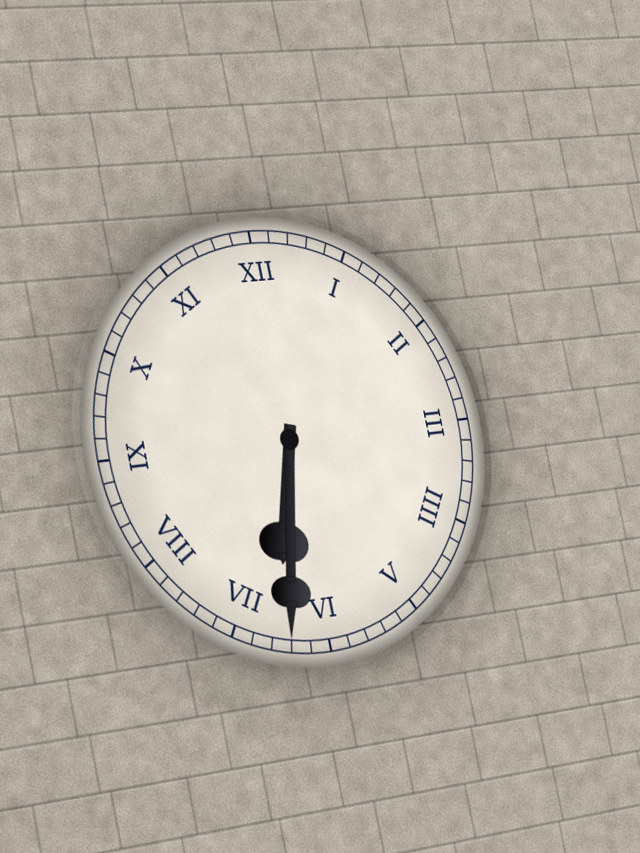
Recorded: **6:32**
